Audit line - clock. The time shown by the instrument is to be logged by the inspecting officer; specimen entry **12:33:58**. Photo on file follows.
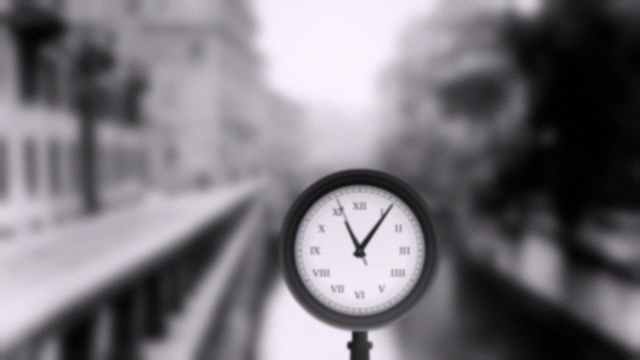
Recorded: **11:05:56**
